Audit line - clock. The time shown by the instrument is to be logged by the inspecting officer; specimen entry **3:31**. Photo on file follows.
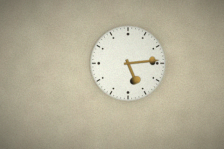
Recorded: **5:14**
